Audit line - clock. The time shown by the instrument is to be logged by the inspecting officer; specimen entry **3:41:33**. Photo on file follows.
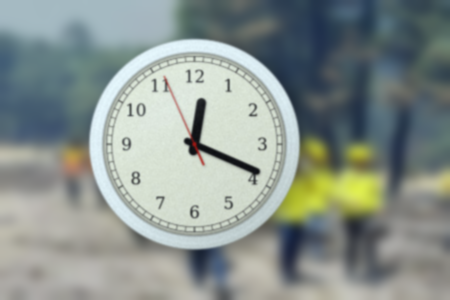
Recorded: **12:18:56**
